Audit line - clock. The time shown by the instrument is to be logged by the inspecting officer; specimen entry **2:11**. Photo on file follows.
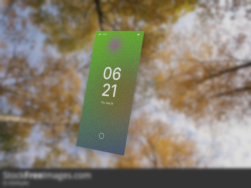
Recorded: **6:21**
